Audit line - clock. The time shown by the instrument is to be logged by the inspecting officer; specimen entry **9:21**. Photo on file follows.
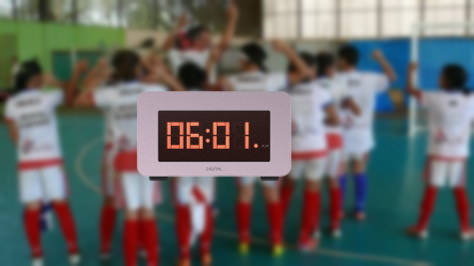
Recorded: **6:01**
